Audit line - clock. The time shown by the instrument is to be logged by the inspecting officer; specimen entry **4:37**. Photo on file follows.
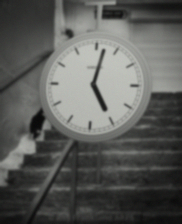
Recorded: **5:02**
